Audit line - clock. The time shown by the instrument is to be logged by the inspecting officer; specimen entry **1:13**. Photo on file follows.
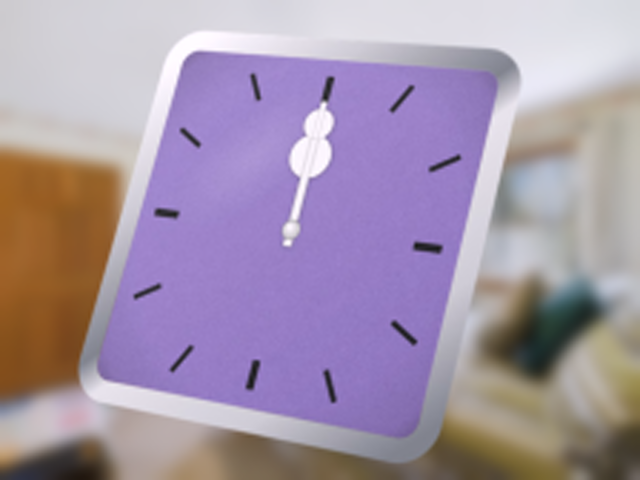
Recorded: **12:00**
